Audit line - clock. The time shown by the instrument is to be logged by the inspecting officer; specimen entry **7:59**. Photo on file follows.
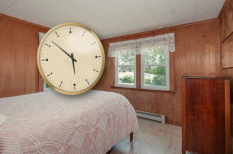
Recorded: **5:52**
